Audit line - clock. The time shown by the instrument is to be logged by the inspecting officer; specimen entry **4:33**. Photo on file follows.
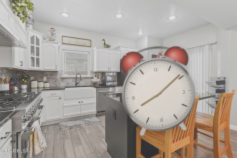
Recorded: **8:09**
